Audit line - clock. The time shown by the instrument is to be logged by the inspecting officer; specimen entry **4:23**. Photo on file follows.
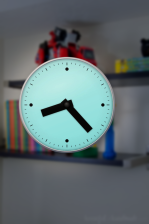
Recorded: **8:23**
